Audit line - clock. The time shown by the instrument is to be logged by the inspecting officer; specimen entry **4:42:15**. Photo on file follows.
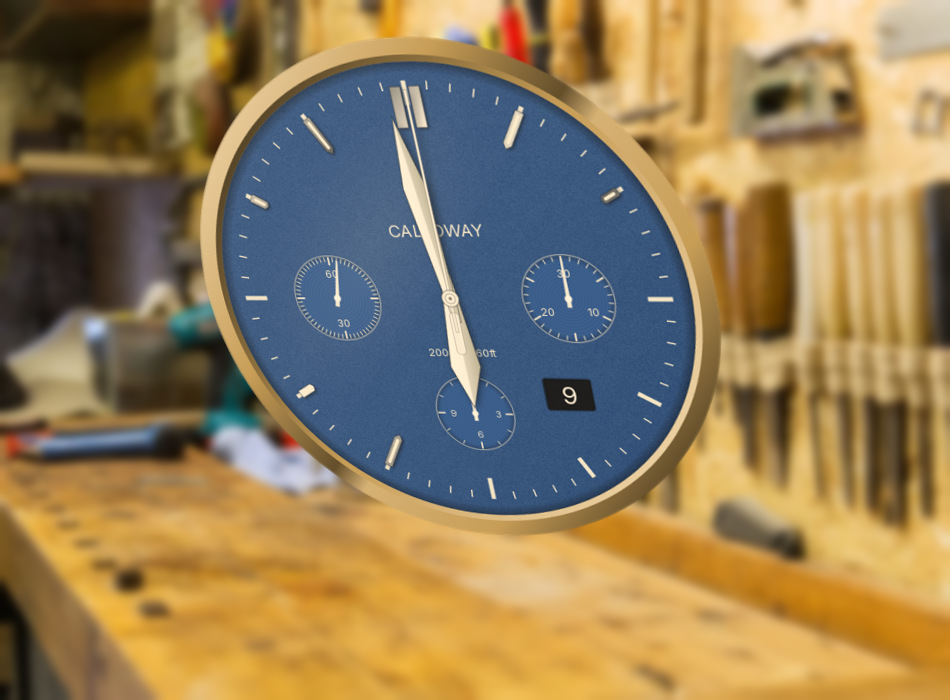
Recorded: **5:59:02**
